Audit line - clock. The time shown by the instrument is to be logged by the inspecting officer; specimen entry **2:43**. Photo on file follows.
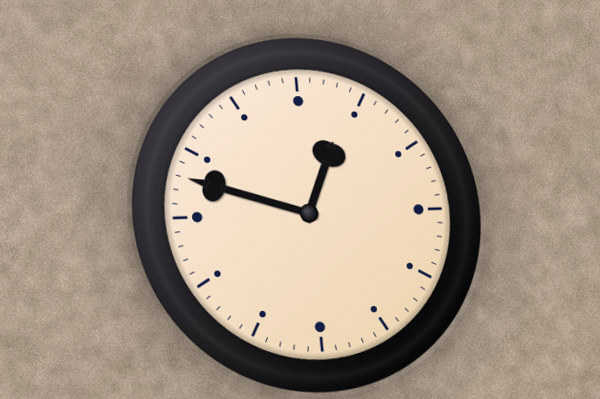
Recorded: **12:48**
